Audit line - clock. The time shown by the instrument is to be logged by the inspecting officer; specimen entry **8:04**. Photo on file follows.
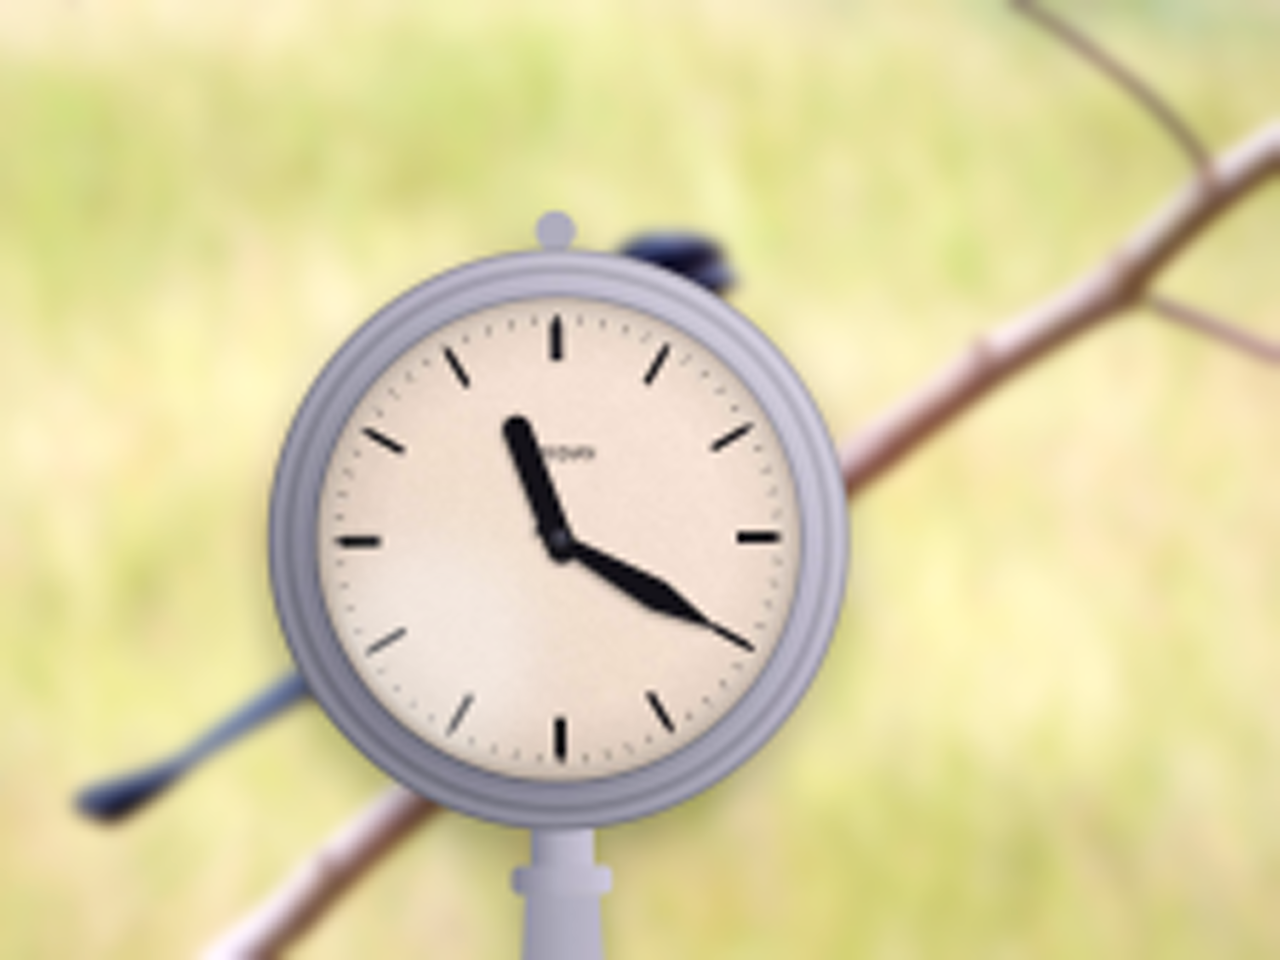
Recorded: **11:20**
